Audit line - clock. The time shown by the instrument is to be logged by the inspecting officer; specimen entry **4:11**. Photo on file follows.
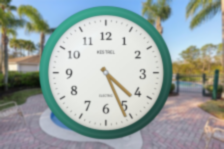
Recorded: **4:26**
